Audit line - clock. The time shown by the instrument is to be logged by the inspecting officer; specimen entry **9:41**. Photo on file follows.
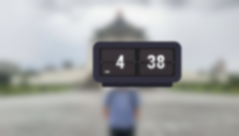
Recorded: **4:38**
